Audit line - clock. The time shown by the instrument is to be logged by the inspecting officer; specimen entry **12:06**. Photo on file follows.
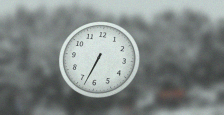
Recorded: **6:33**
